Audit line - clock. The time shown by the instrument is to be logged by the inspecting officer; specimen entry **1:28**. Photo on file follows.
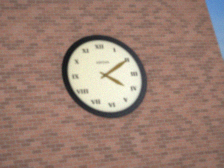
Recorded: **4:10**
